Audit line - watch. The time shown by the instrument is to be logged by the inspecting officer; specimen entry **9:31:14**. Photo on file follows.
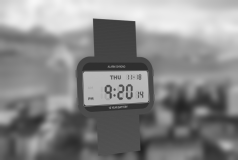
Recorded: **9:20:14**
